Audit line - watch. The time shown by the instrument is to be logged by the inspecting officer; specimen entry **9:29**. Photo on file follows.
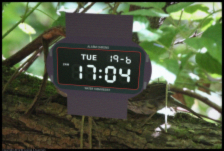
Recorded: **17:04**
